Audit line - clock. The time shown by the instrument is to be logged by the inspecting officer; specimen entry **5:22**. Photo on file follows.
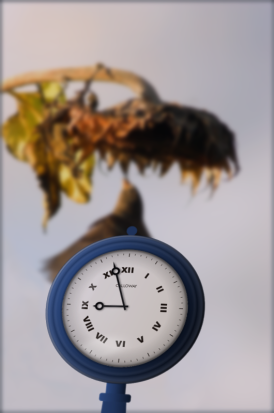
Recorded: **8:57**
